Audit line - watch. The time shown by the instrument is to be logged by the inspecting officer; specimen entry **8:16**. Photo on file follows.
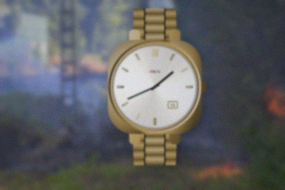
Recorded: **1:41**
